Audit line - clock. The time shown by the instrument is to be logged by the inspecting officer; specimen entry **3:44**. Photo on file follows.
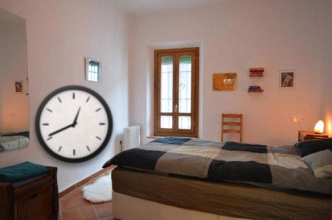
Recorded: **12:41**
